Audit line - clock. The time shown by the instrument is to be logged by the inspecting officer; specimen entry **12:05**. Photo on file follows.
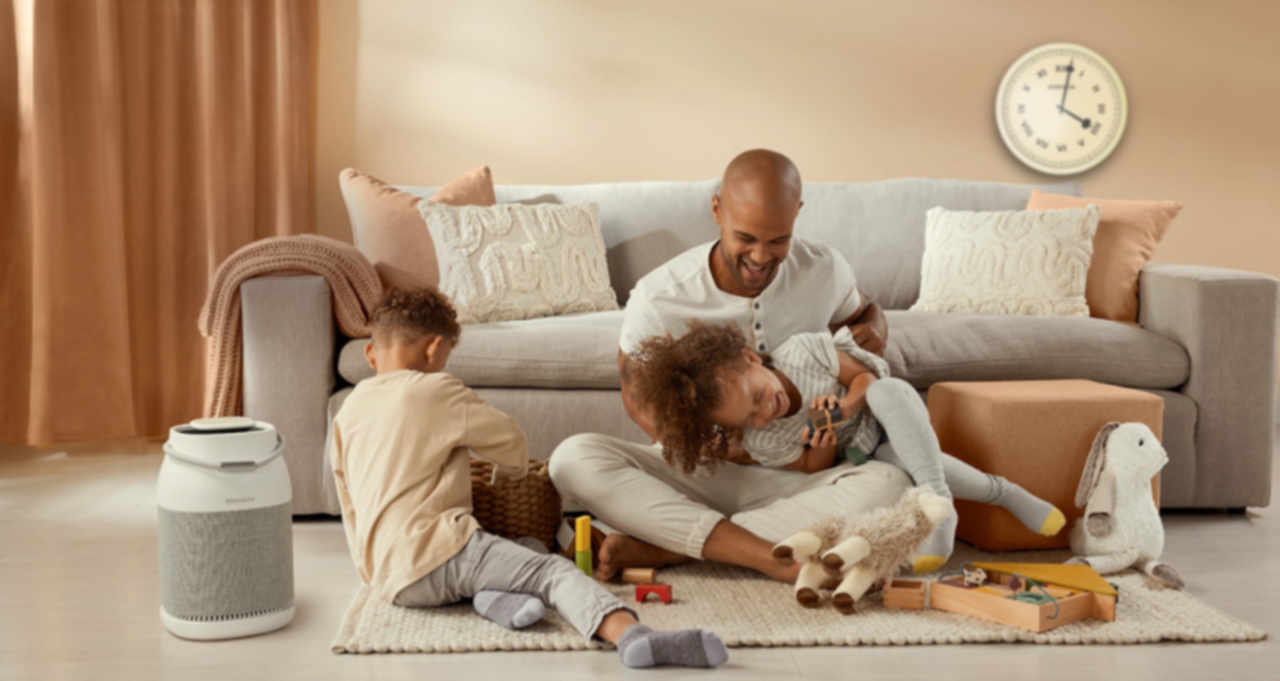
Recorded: **4:02**
